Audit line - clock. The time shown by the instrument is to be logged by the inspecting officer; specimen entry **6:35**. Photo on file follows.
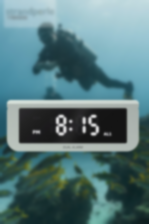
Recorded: **8:15**
